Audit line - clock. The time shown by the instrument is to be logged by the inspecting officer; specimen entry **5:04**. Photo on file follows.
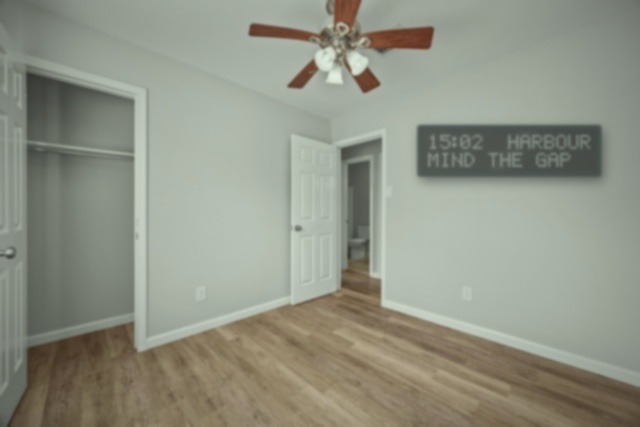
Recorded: **15:02**
